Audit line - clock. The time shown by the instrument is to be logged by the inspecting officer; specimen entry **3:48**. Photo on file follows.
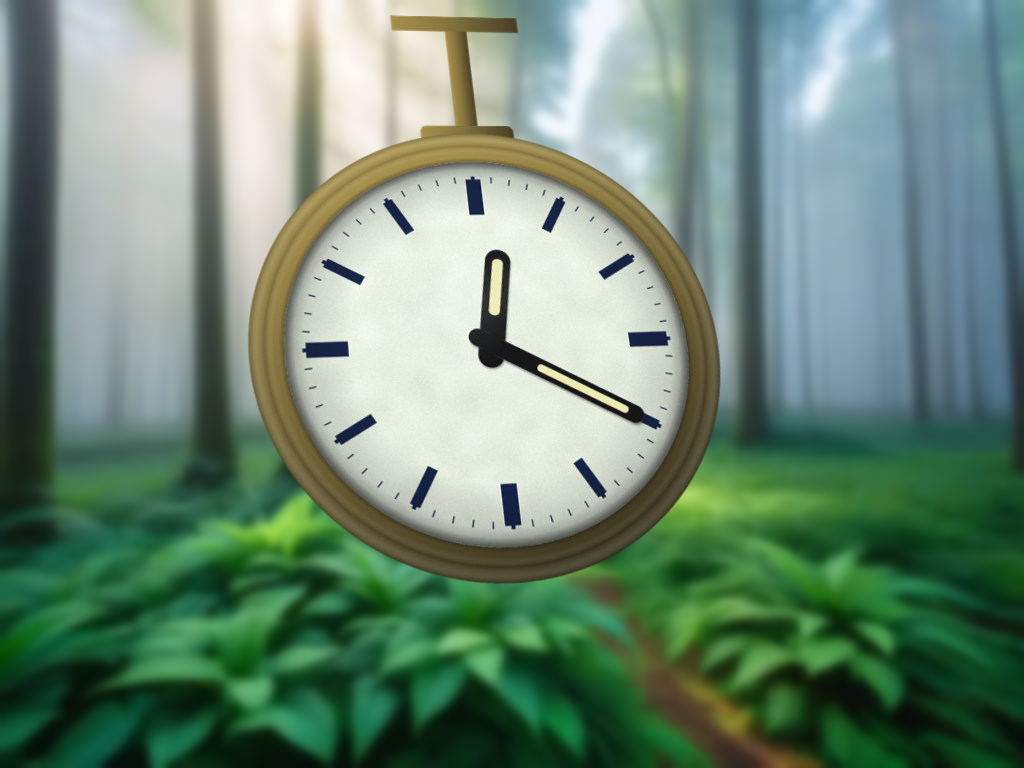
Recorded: **12:20**
